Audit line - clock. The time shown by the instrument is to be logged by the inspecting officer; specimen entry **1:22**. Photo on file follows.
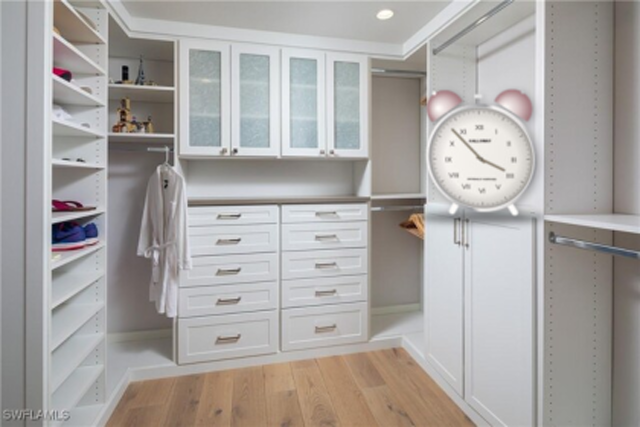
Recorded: **3:53**
